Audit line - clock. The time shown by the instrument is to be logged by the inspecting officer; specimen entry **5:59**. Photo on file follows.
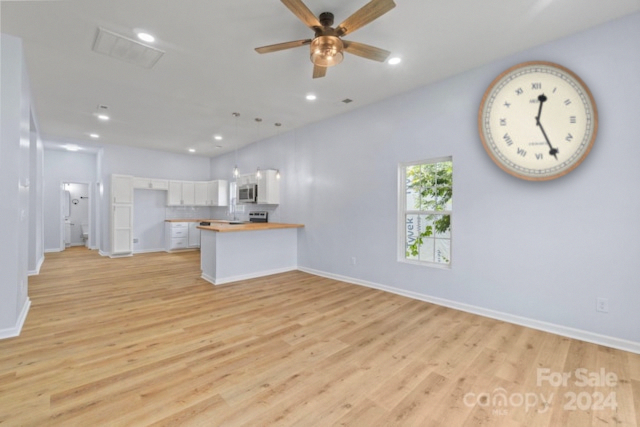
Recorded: **12:26**
